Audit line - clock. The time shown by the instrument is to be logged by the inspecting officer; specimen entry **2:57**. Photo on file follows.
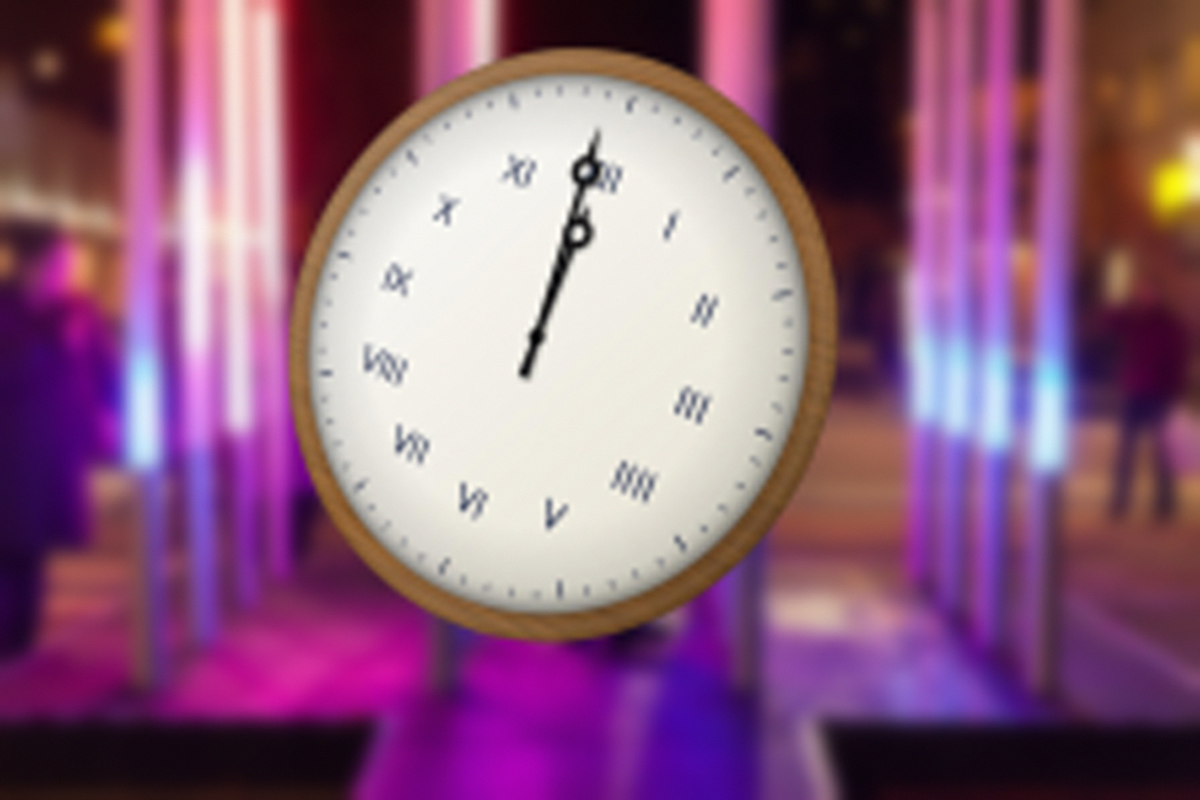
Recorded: **11:59**
